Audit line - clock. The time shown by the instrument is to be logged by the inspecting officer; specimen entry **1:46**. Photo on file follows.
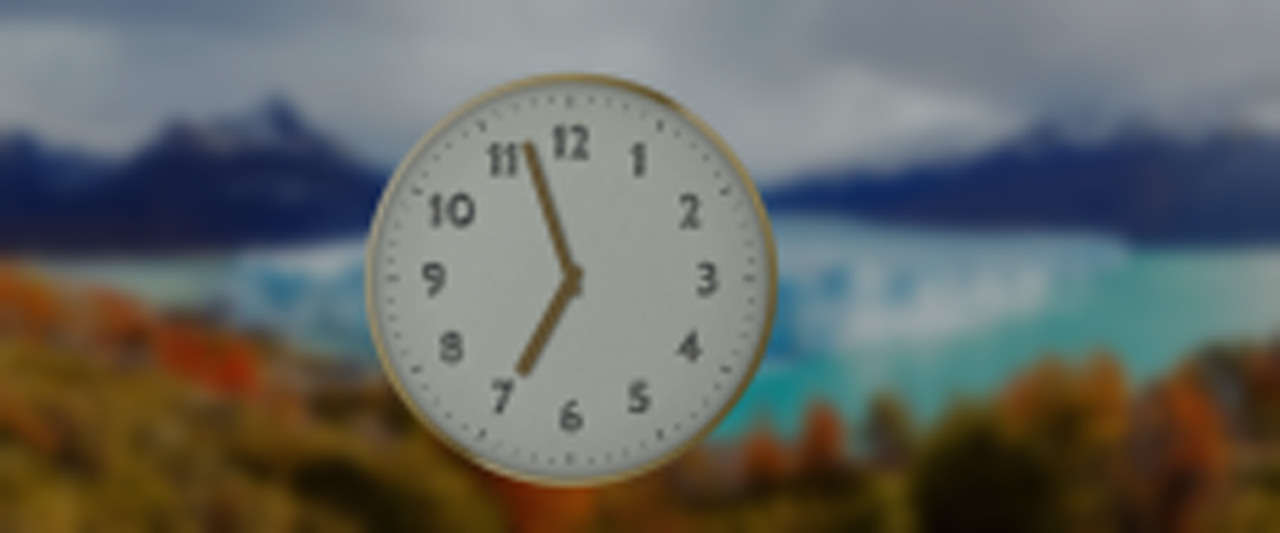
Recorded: **6:57**
